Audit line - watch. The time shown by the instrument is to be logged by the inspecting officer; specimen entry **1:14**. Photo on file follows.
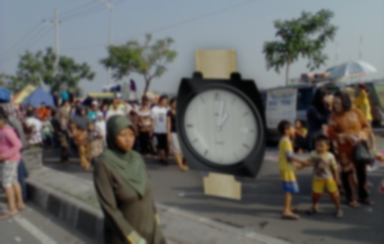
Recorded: **1:02**
